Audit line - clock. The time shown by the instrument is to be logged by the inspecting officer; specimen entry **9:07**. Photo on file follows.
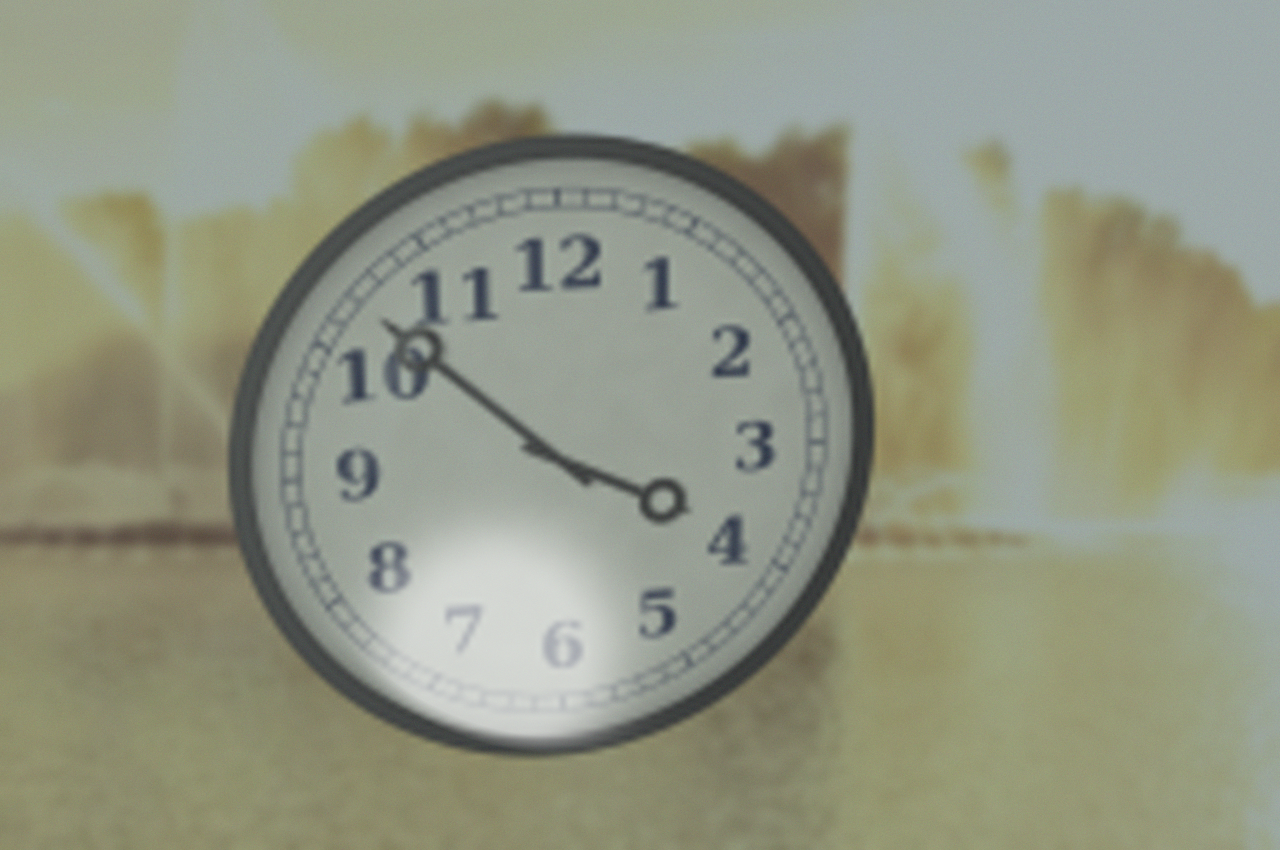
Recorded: **3:52**
